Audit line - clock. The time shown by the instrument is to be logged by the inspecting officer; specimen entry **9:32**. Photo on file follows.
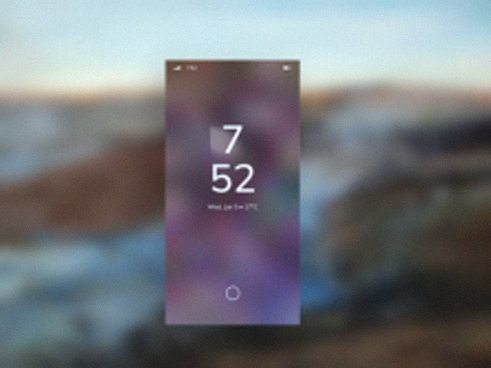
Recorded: **7:52**
